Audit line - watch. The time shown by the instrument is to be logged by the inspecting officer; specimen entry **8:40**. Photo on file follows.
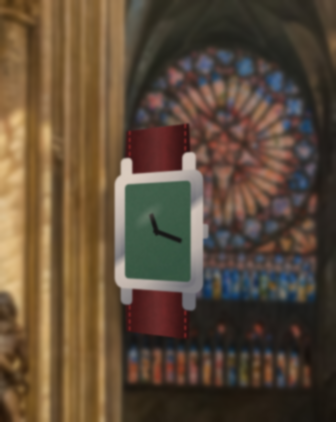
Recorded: **11:18**
